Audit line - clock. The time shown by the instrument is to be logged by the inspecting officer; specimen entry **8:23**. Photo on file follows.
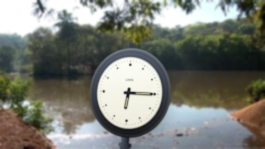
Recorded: **6:15**
